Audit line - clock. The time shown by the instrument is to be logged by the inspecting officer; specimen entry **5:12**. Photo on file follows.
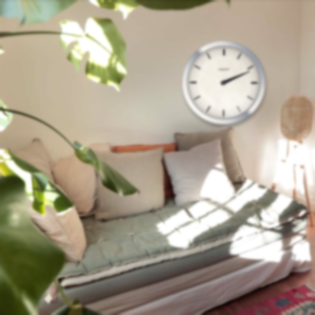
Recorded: **2:11**
